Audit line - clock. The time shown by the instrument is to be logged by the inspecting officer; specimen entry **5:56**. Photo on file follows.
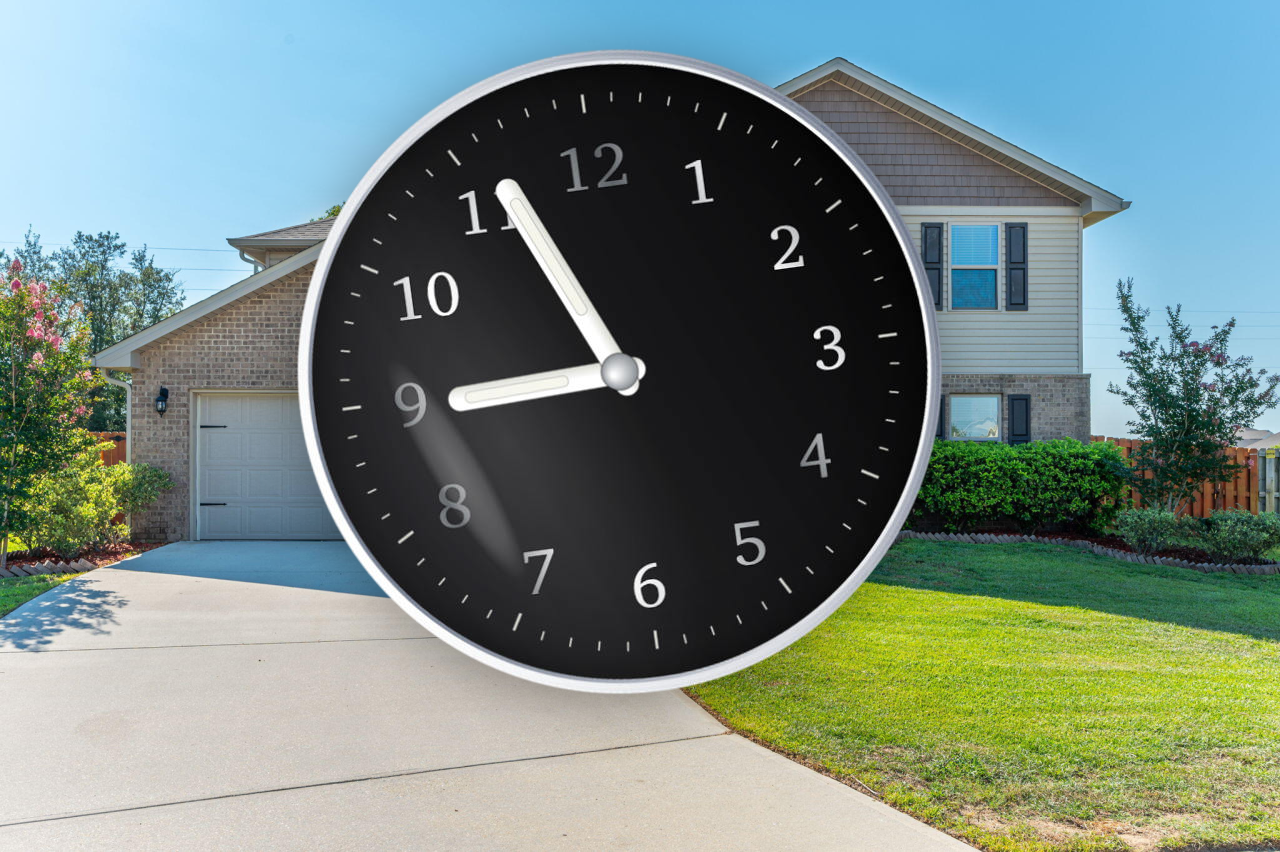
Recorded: **8:56**
